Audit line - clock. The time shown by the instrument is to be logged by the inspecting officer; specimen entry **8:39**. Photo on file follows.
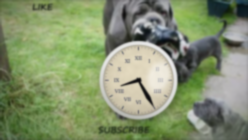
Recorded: **8:25**
